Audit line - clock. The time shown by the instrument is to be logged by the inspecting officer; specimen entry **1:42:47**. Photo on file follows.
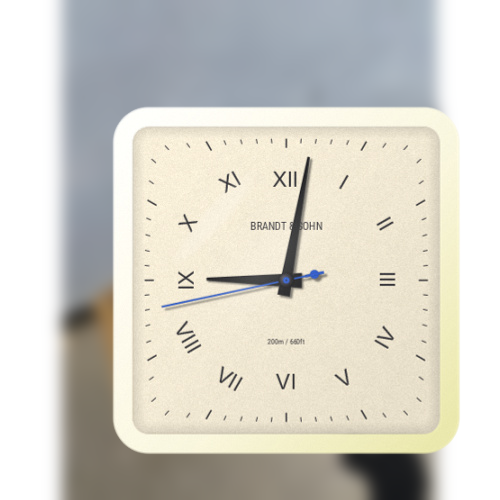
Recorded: **9:01:43**
